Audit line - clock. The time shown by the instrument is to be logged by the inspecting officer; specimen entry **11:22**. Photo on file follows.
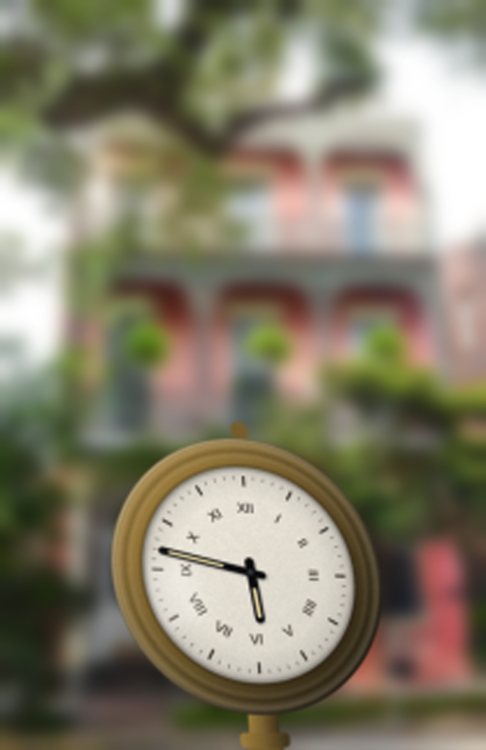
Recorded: **5:47**
